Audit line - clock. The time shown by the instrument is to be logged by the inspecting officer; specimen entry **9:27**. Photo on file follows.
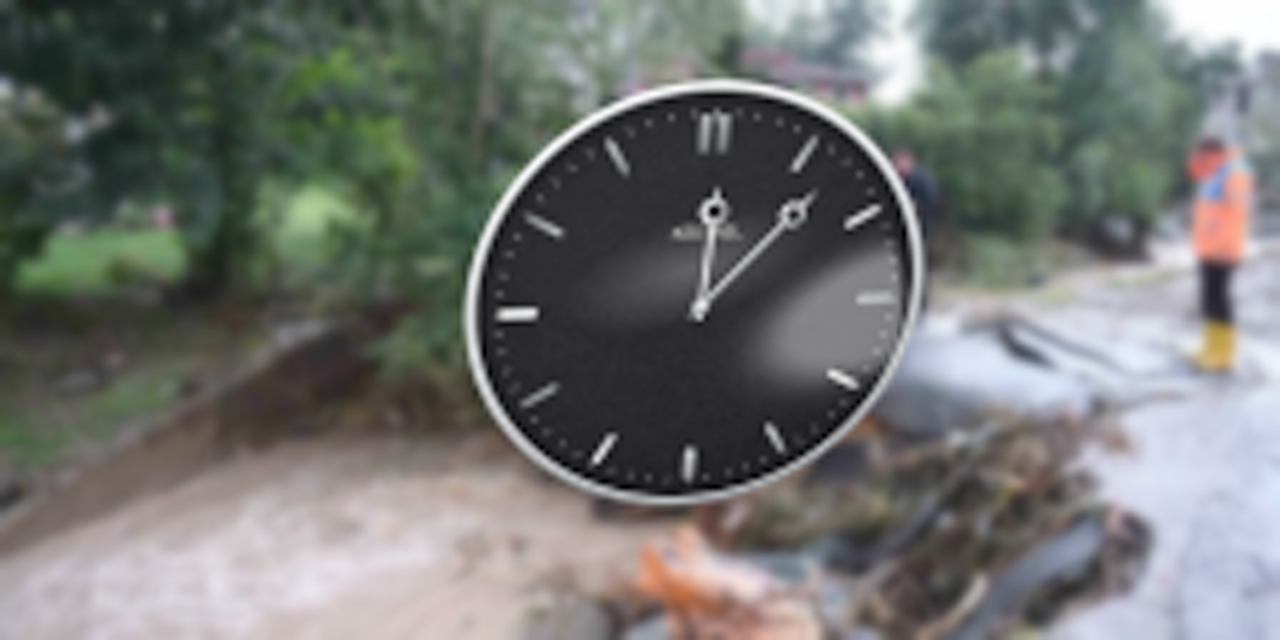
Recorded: **12:07**
